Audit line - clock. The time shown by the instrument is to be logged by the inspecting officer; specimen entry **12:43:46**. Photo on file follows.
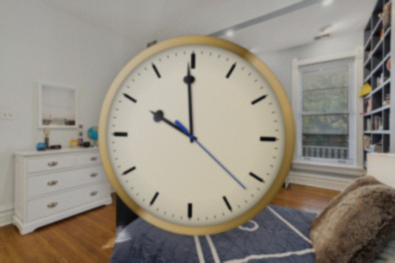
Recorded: **9:59:22**
